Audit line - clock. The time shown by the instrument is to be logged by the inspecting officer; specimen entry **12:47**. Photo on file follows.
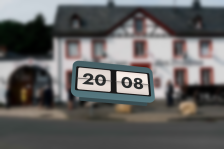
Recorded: **20:08**
